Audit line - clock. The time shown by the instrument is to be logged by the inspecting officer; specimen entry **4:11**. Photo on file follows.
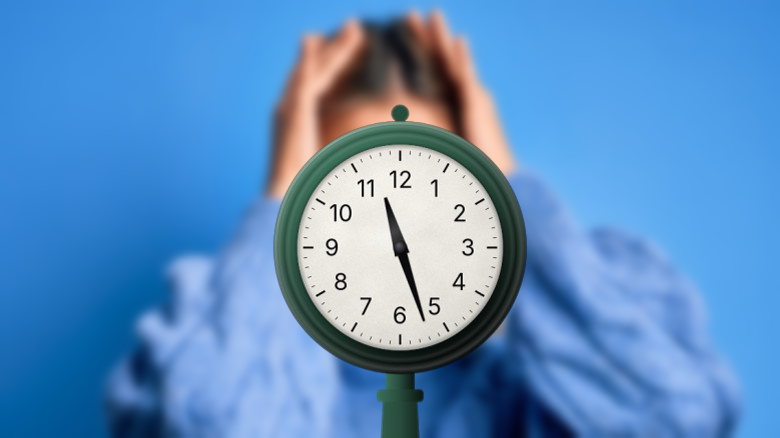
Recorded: **11:27**
